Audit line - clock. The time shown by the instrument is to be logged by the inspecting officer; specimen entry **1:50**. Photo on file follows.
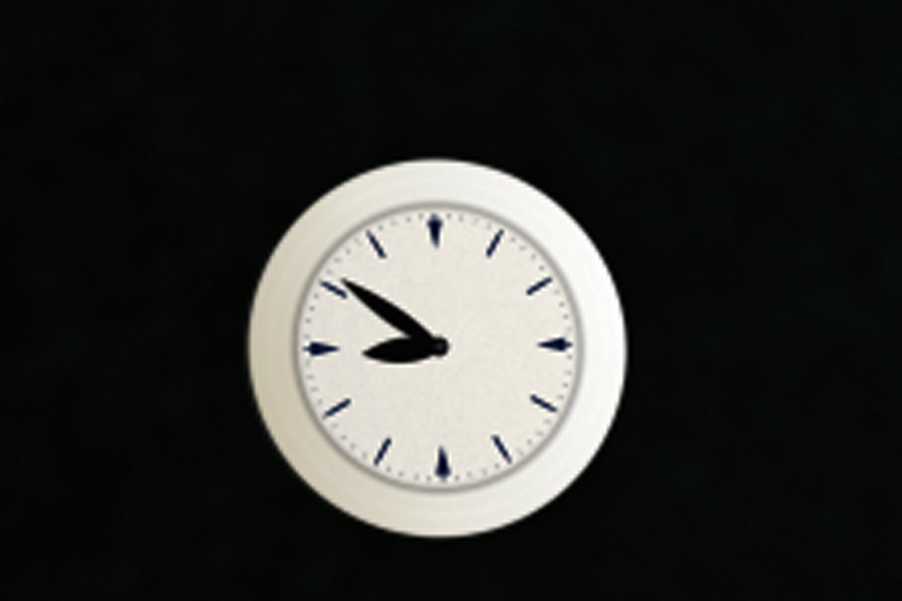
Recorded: **8:51**
